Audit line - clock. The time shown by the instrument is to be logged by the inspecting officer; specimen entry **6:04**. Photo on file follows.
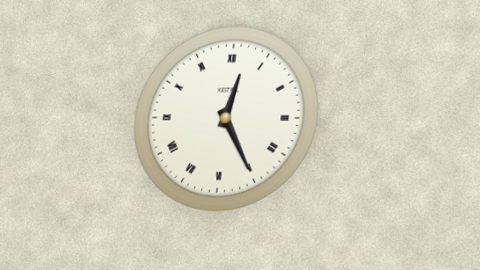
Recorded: **12:25**
